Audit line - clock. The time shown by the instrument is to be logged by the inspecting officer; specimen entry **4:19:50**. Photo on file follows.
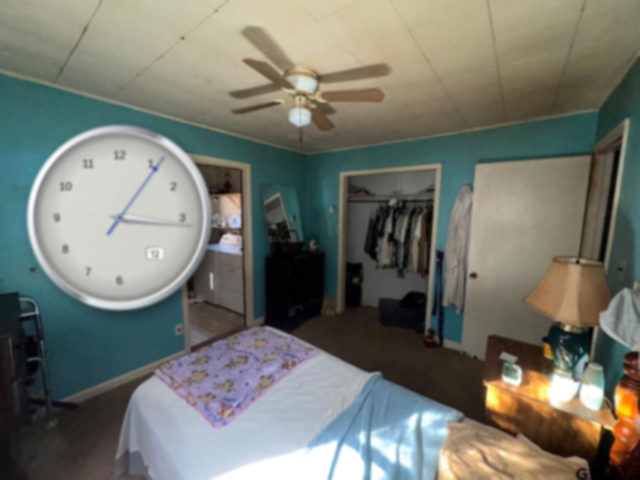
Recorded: **3:16:06**
